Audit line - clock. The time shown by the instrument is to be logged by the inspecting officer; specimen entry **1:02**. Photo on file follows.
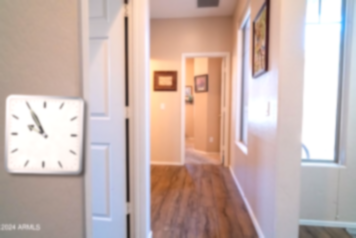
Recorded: **9:55**
